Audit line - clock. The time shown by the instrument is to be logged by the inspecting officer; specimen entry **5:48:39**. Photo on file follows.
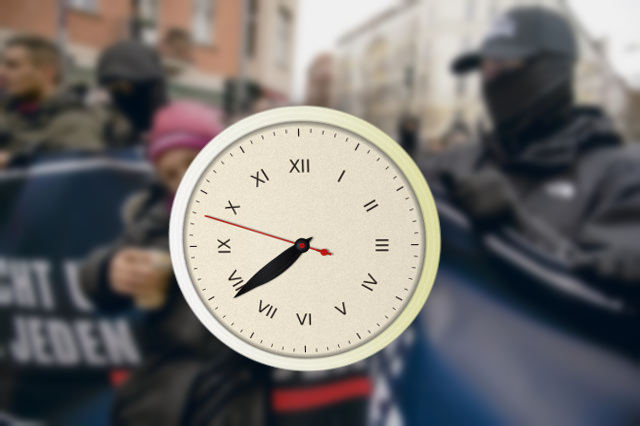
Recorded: **7:38:48**
